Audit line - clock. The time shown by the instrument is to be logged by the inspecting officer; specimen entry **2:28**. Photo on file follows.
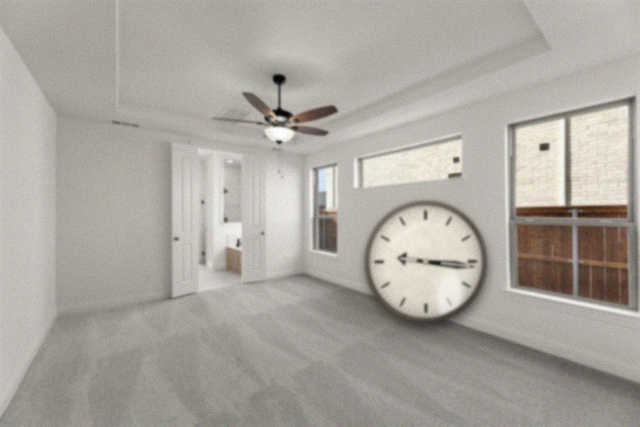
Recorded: **9:16**
